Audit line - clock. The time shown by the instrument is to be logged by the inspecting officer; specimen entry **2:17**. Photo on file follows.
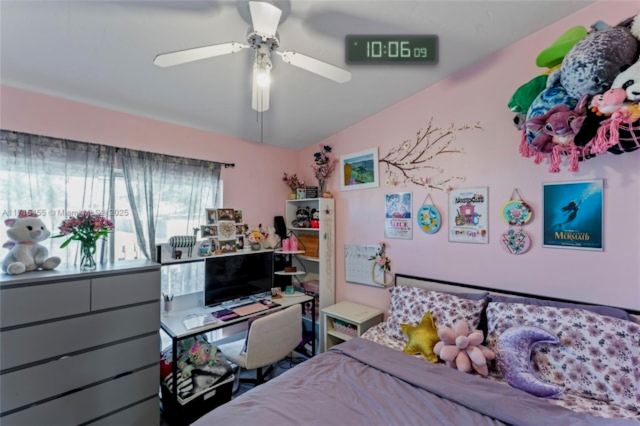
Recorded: **10:06**
